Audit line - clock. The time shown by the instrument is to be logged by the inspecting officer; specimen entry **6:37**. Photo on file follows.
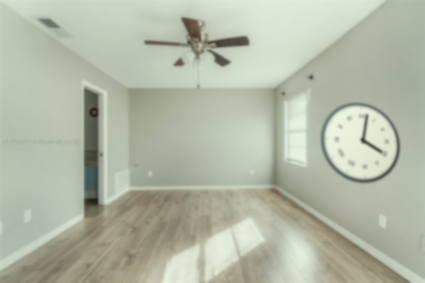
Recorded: **4:02**
